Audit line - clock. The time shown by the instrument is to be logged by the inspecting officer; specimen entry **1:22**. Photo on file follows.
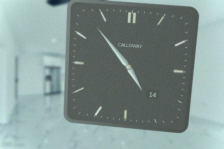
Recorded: **4:53**
